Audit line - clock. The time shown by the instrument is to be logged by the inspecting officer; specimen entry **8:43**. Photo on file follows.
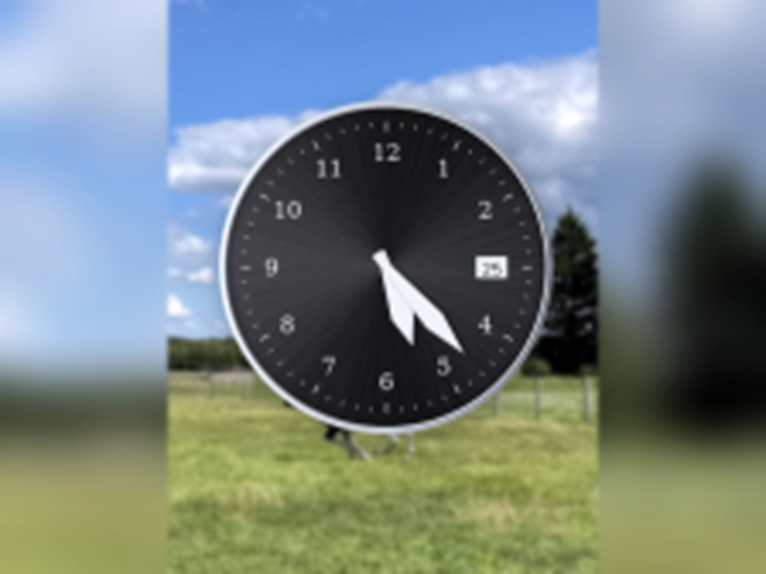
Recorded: **5:23**
